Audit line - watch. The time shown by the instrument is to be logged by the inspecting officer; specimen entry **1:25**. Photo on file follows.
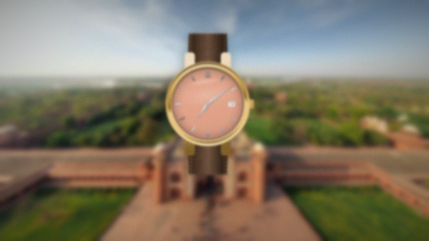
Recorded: **7:09**
